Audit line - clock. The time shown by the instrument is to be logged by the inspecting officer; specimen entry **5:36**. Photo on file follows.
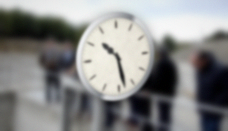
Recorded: **10:28**
